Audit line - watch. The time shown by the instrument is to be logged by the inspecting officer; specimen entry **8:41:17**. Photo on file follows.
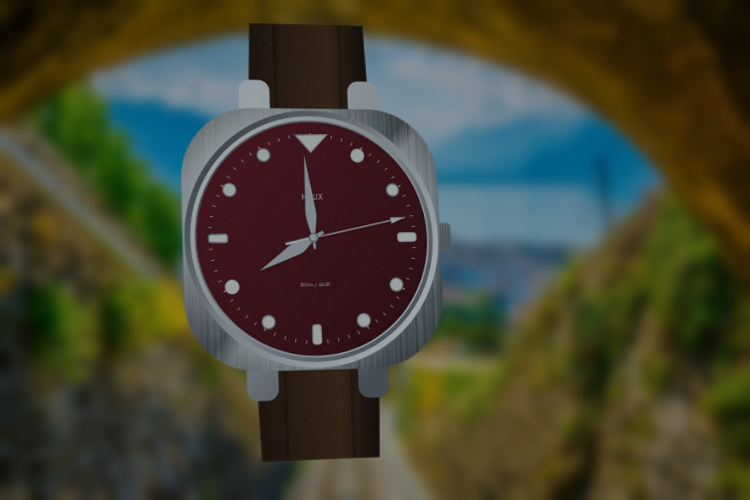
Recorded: **7:59:13**
